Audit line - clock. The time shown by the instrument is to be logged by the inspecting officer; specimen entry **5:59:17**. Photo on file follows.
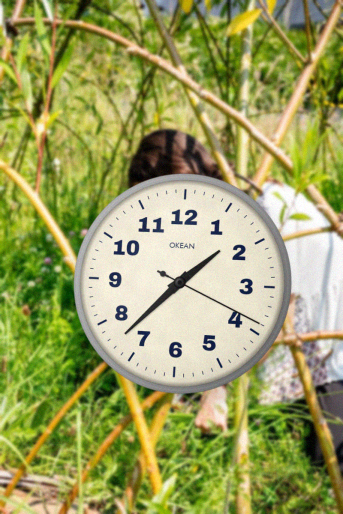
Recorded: **1:37:19**
